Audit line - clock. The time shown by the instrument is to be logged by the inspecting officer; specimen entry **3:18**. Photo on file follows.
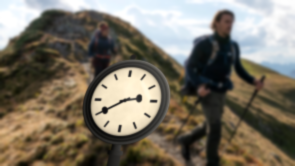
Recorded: **2:40**
